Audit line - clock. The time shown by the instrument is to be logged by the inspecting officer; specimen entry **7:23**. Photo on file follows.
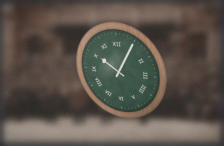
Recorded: **10:05**
